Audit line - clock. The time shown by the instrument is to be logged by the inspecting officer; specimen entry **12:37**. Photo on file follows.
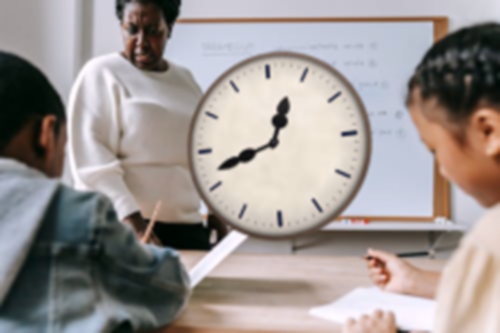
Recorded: **12:42**
